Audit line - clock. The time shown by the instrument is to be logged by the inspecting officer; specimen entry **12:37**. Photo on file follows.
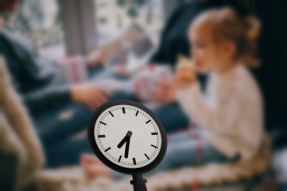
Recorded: **7:33**
